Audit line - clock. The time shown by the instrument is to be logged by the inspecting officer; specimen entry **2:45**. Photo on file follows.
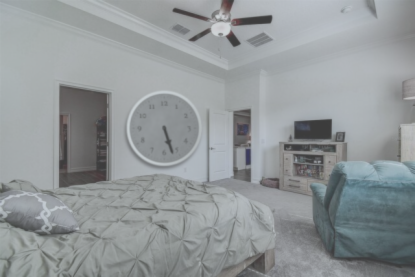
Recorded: **5:27**
